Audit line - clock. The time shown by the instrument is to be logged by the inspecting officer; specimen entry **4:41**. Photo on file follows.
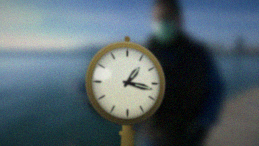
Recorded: **1:17**
